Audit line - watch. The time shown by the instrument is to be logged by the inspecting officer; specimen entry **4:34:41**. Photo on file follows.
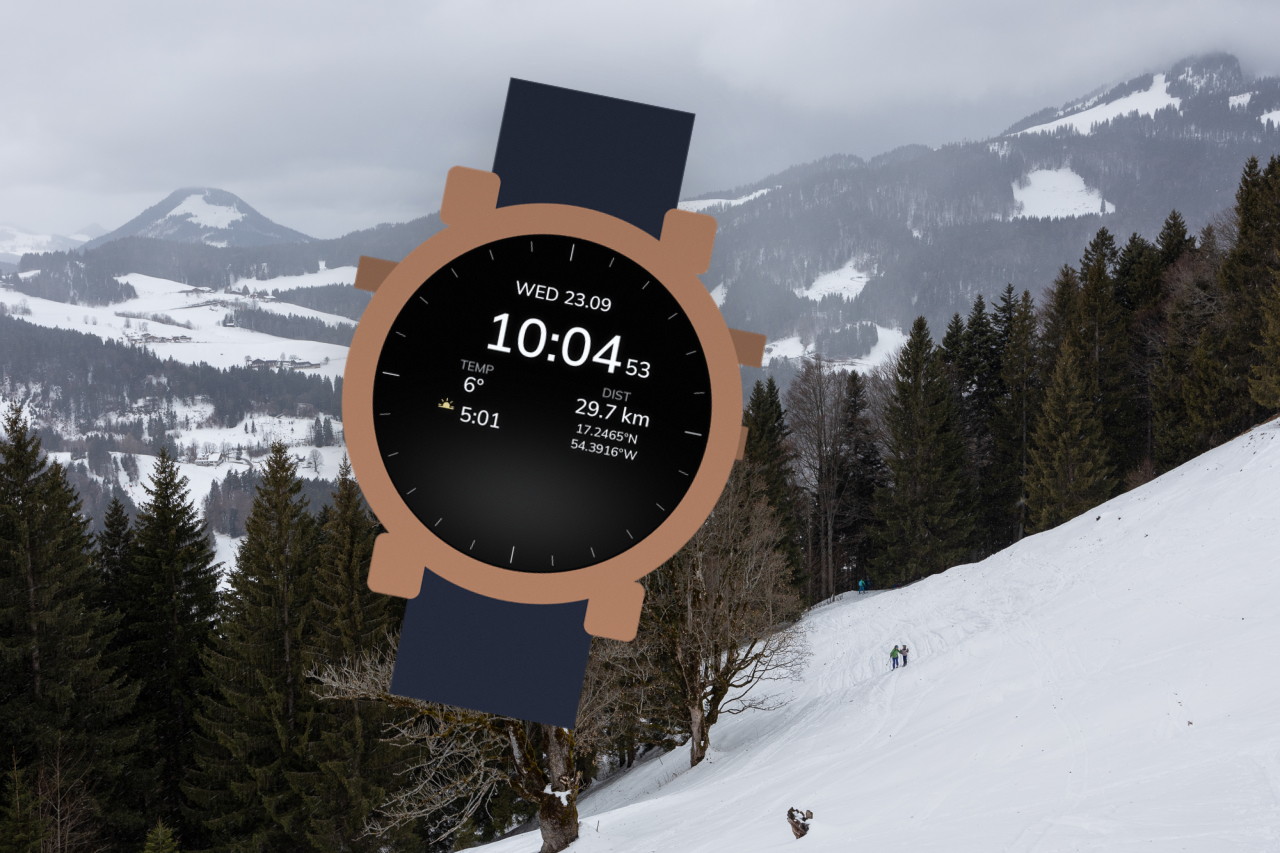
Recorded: **10:04:53**
